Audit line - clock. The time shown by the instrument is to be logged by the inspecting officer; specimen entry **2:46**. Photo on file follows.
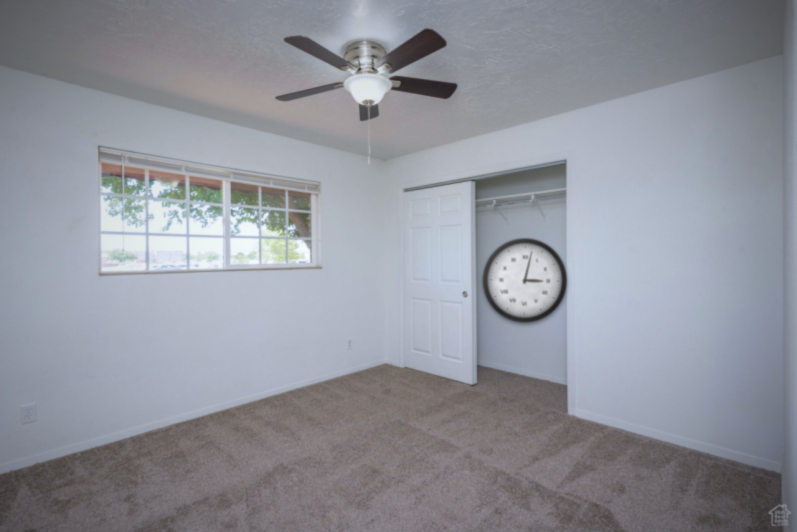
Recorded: **3:02**
